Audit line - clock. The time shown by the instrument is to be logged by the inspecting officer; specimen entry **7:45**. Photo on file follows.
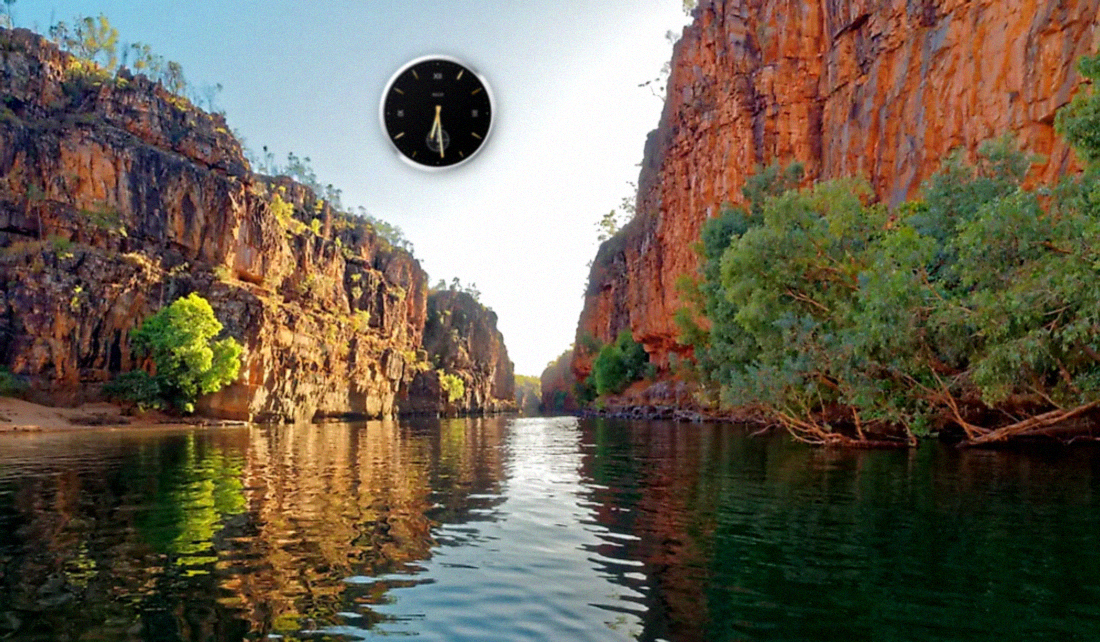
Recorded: **6:29**
